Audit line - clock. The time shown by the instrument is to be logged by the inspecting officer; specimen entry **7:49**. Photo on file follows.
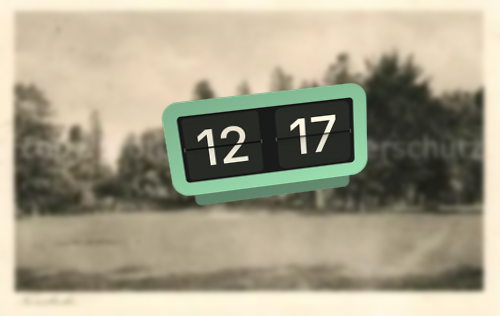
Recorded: **12:17**
